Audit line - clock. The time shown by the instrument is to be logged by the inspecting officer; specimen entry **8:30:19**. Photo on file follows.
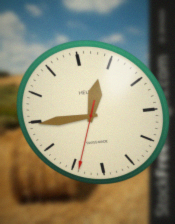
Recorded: **12:44:34**
